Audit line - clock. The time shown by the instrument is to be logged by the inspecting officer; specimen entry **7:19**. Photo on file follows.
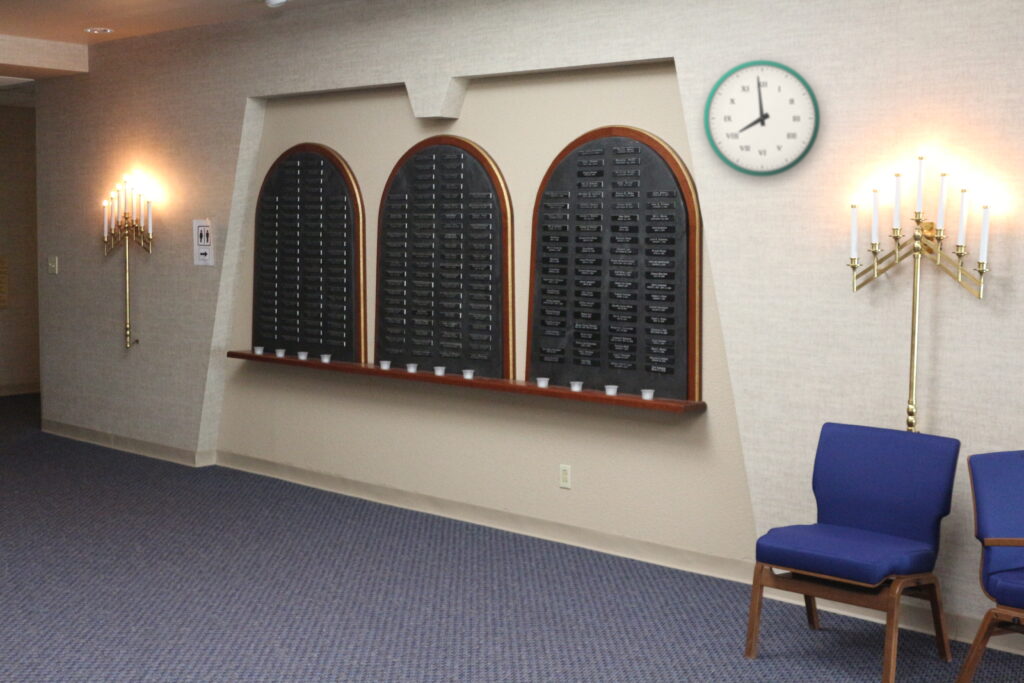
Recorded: **7:59**
